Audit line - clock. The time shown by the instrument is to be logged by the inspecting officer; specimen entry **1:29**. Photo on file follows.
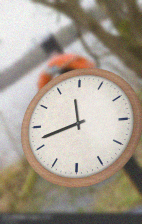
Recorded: **11:42**
